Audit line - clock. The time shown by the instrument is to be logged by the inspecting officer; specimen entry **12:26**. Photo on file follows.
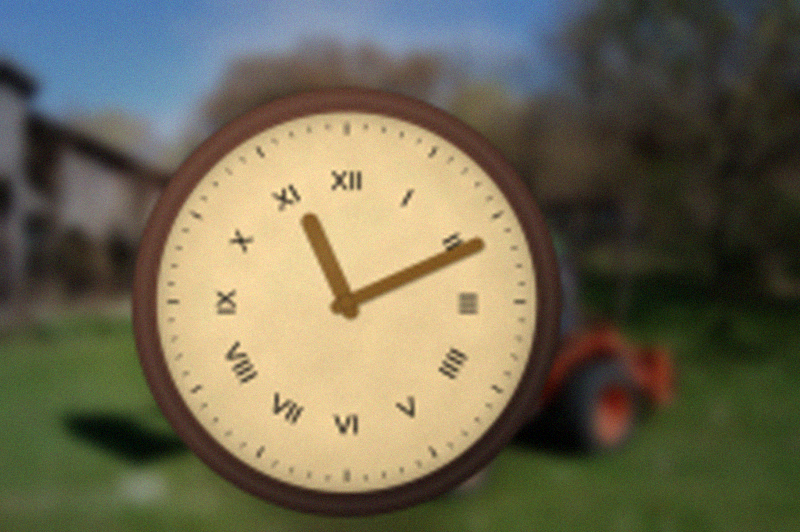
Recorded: **11:11**
